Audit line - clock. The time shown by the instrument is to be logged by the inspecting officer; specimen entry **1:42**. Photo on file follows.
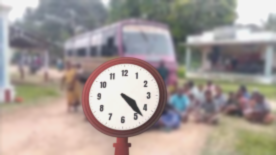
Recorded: **4:23**
